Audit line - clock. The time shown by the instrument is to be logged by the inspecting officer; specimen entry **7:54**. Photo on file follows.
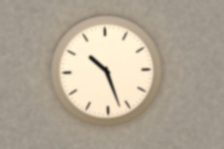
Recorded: **10:27**
